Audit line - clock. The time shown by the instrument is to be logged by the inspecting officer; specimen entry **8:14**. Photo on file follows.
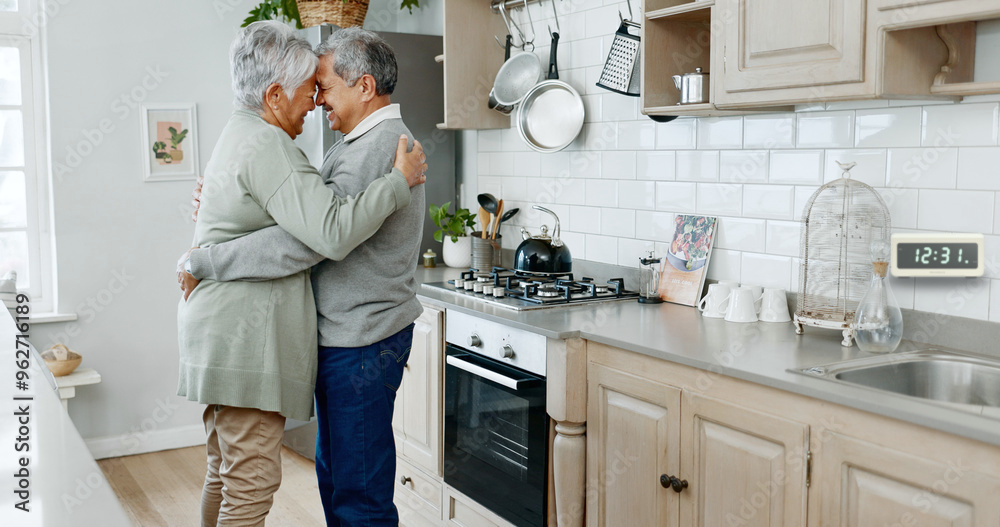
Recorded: **12:31**
